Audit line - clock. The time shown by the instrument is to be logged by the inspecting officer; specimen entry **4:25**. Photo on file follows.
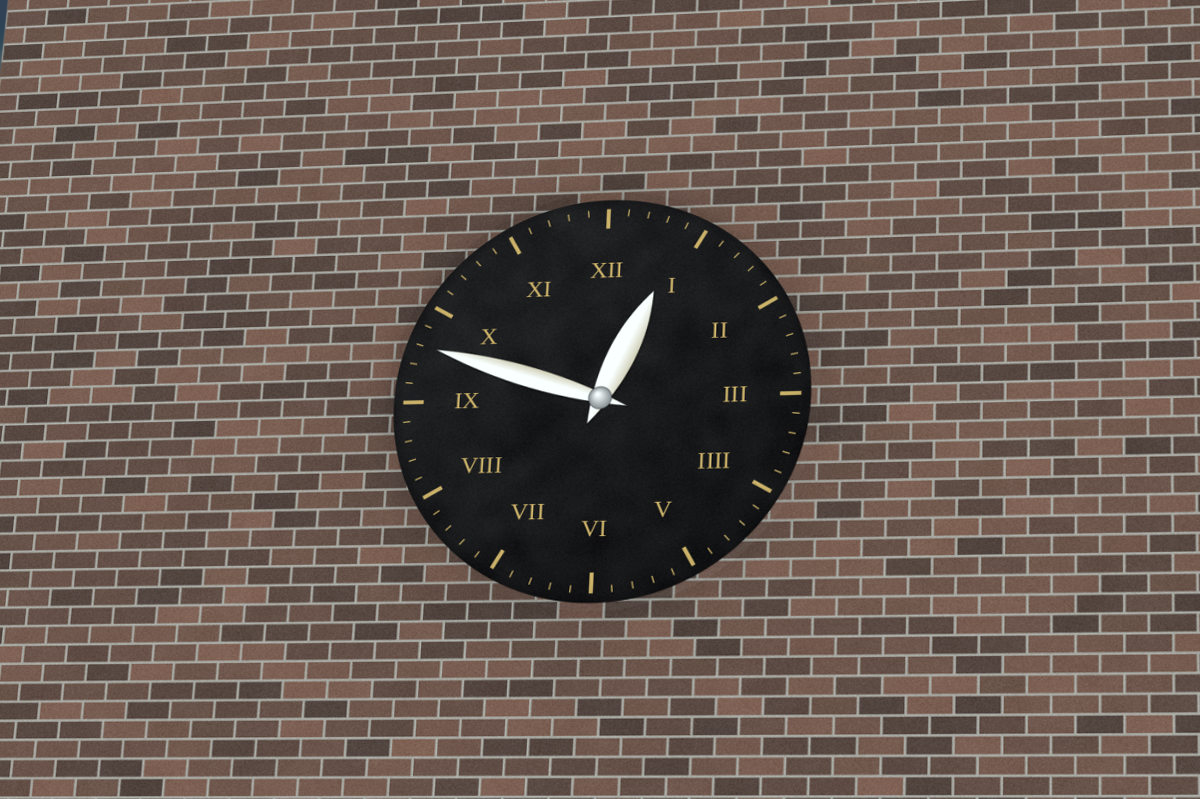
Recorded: **12:48**
